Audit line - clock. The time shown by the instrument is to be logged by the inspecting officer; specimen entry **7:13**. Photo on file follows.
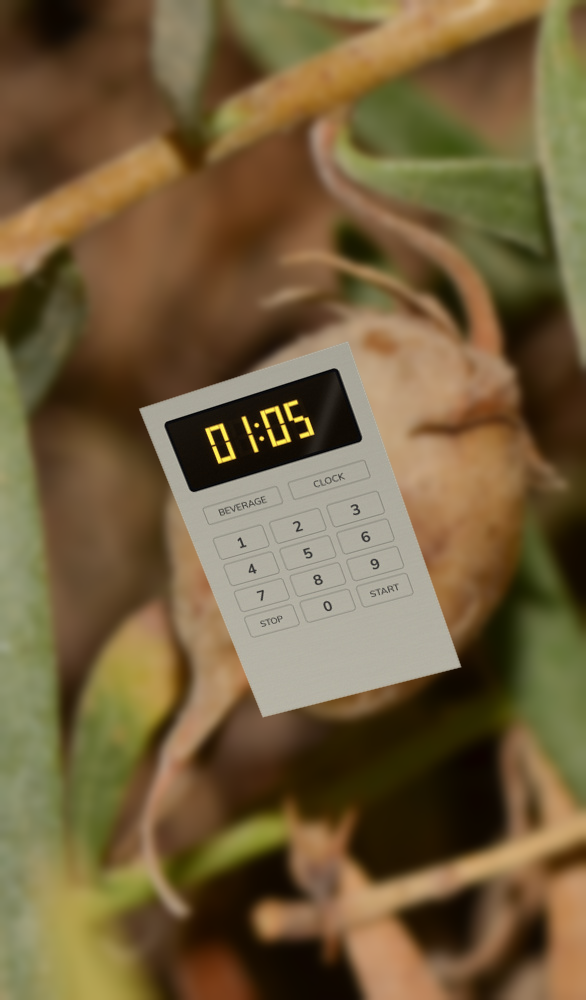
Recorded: **1:05**
